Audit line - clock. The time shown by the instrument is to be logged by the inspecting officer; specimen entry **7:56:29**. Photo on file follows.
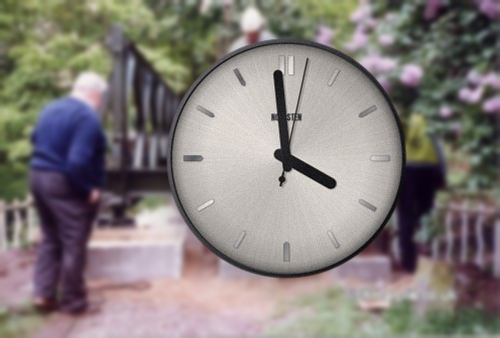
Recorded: **3:59:02**
